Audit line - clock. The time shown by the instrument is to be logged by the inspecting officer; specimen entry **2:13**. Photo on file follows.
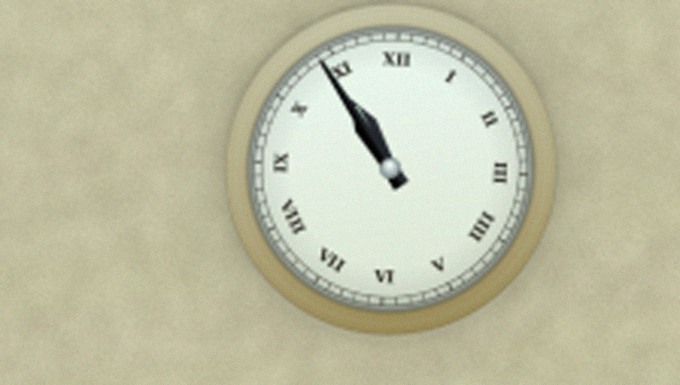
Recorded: **10:54**
